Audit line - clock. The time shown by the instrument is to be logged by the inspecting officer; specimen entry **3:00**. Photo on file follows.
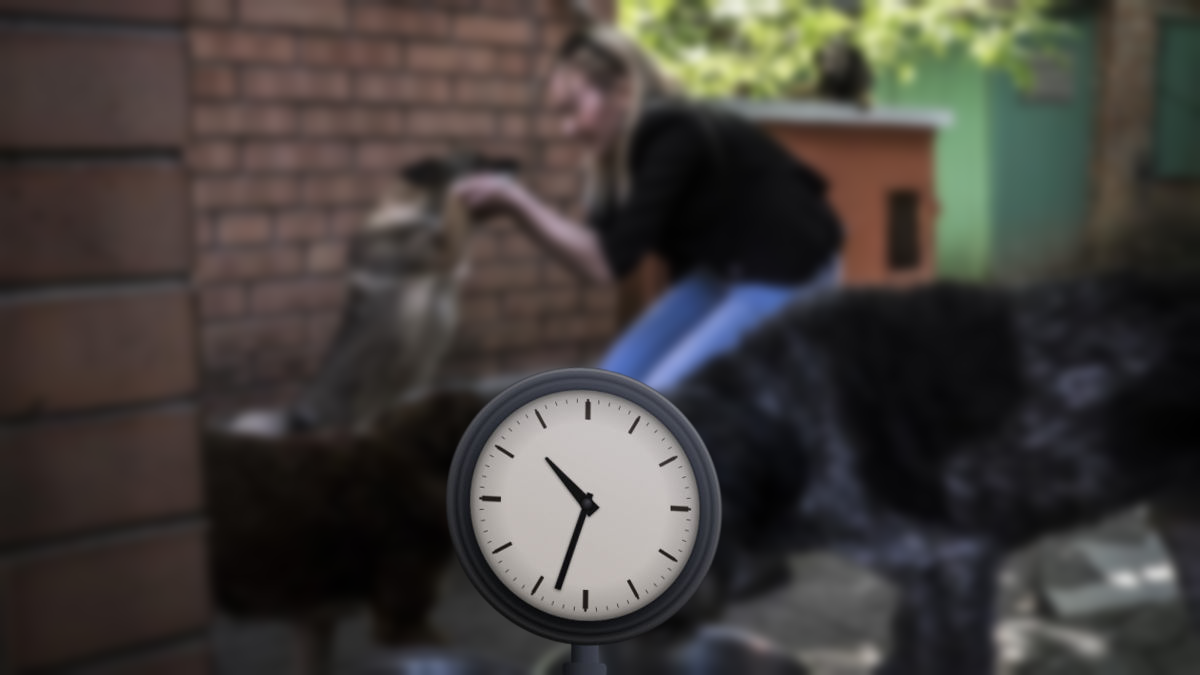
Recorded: **10:33**
